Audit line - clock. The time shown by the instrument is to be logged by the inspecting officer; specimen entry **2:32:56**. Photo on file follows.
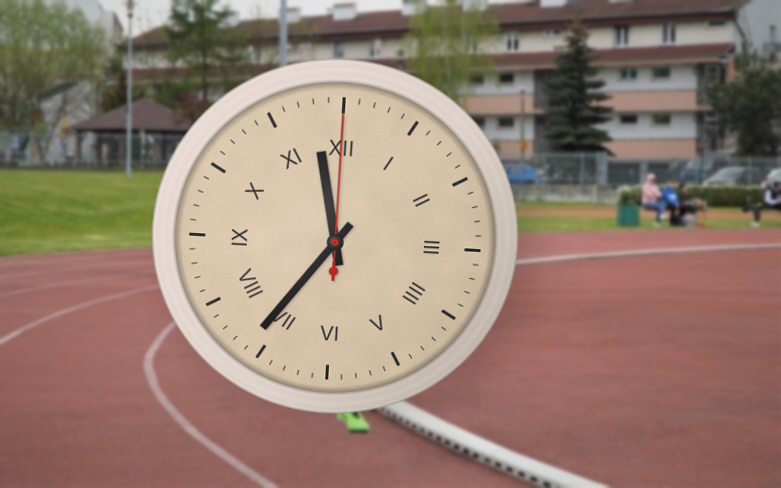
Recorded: **11:36:00**
